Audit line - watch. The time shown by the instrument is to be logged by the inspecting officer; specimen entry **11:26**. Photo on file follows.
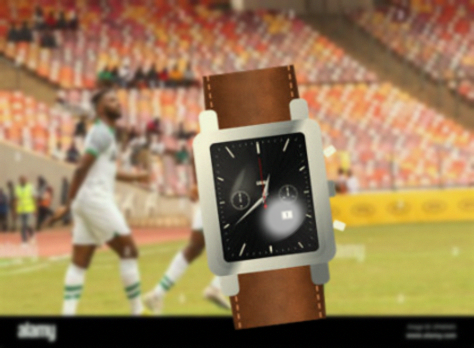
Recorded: **12:39**
